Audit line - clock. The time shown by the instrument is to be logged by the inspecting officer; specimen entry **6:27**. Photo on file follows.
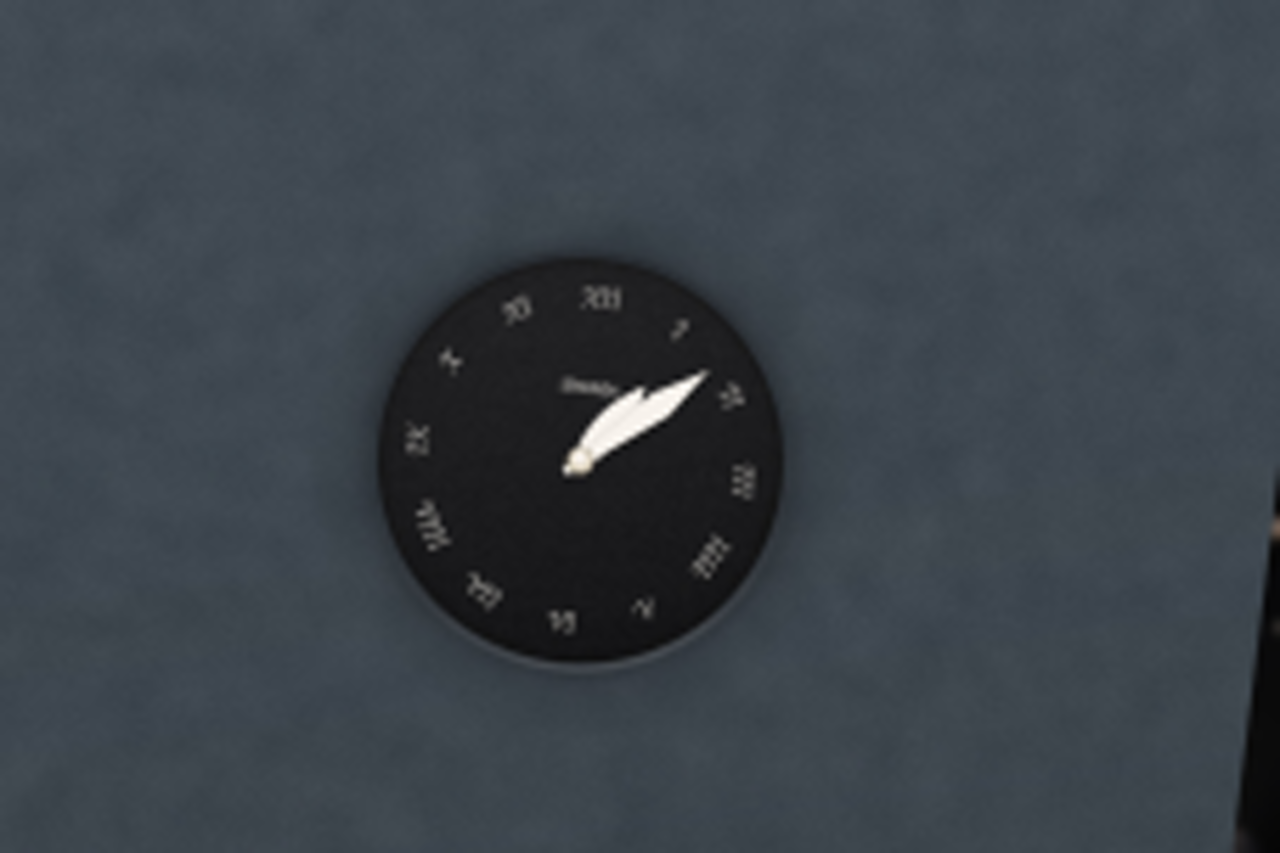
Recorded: **1:08**
